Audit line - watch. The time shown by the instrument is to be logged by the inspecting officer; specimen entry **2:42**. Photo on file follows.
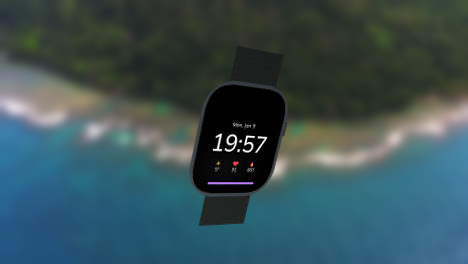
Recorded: **19:57**
